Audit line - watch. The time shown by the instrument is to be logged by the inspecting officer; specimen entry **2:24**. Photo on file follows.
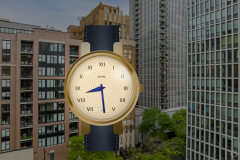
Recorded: **8:29**
